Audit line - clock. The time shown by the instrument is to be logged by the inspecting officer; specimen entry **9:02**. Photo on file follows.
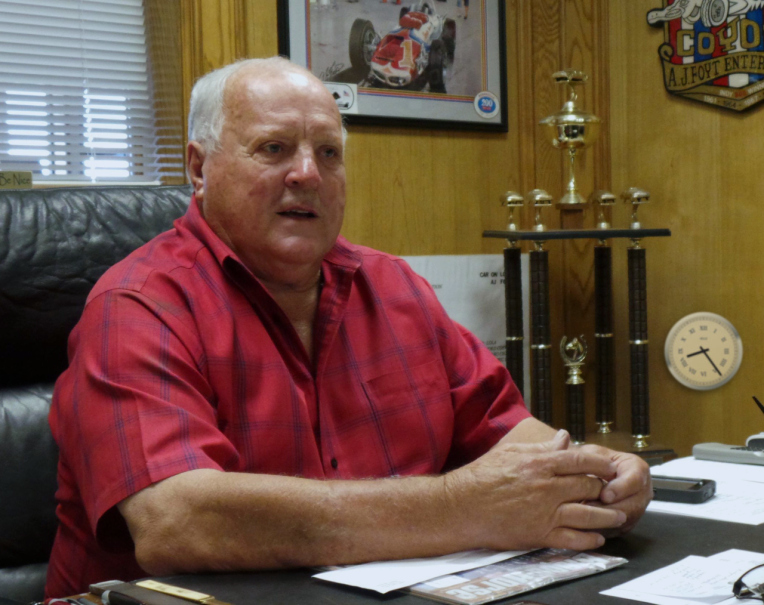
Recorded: **8:24**
